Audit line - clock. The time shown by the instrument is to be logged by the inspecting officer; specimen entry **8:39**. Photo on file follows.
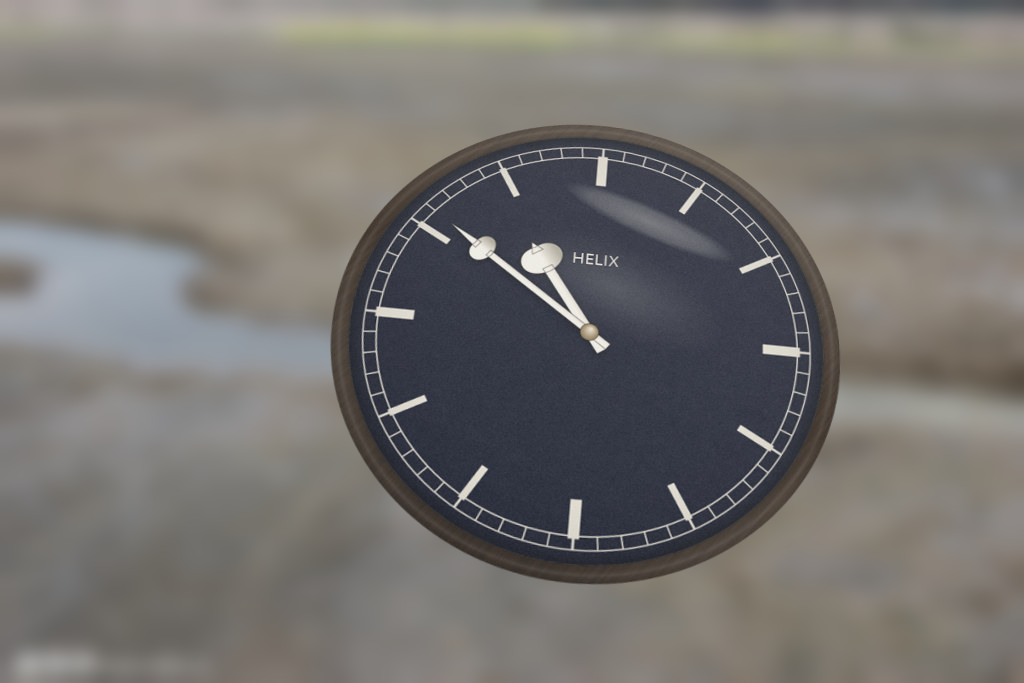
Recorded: **10:51**
